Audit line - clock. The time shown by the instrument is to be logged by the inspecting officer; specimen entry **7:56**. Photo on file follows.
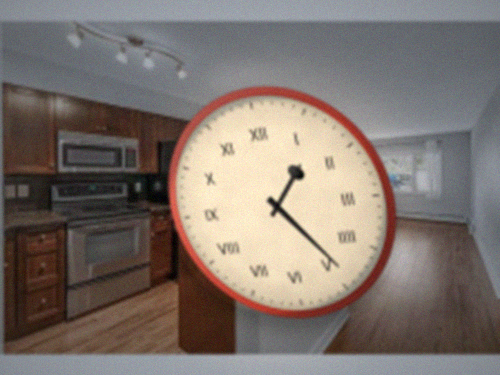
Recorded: **1:24**
